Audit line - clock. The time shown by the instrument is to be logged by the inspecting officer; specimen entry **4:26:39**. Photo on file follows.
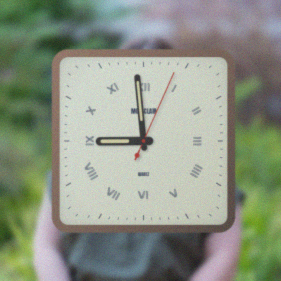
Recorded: **8:59:04**
